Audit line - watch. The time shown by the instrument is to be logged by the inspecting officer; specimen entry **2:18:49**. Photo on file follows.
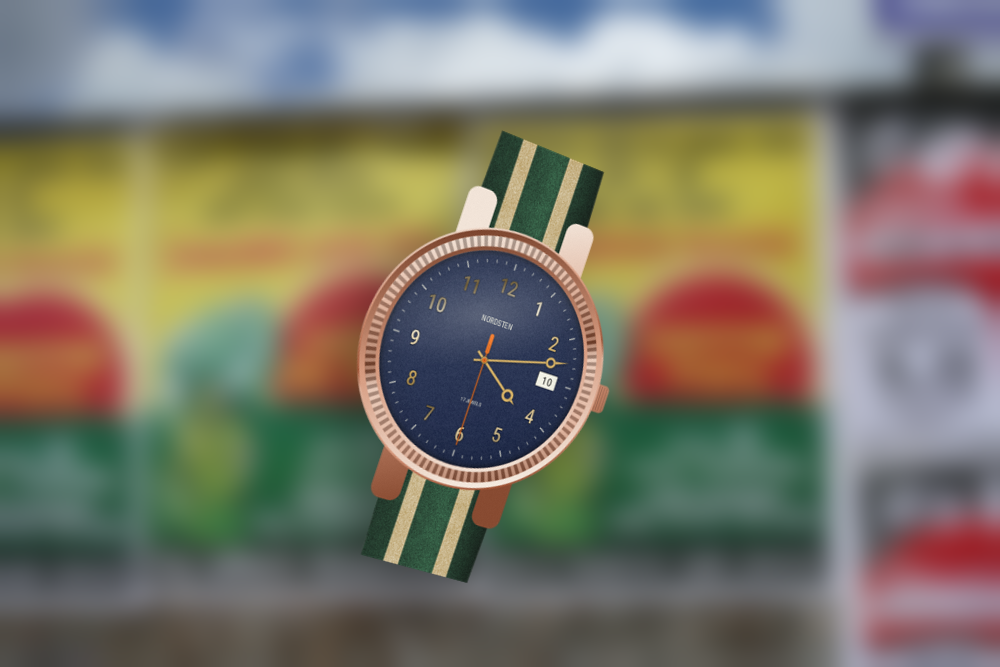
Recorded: **4:12:30**
